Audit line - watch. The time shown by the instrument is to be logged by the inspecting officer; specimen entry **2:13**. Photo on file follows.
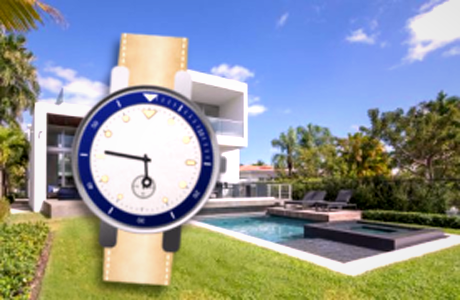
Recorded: **5:46**
